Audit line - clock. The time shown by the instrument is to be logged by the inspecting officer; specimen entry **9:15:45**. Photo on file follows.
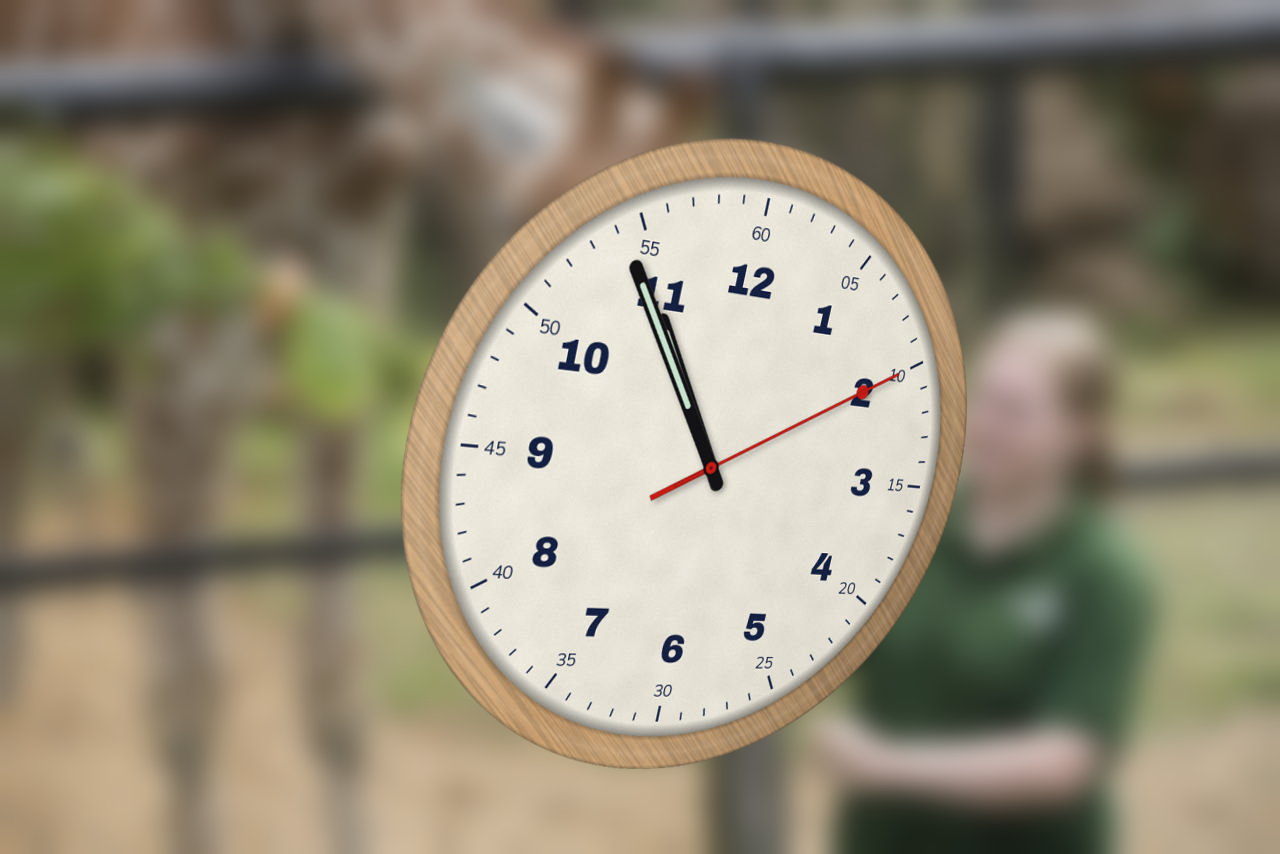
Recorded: **10:54:10**
